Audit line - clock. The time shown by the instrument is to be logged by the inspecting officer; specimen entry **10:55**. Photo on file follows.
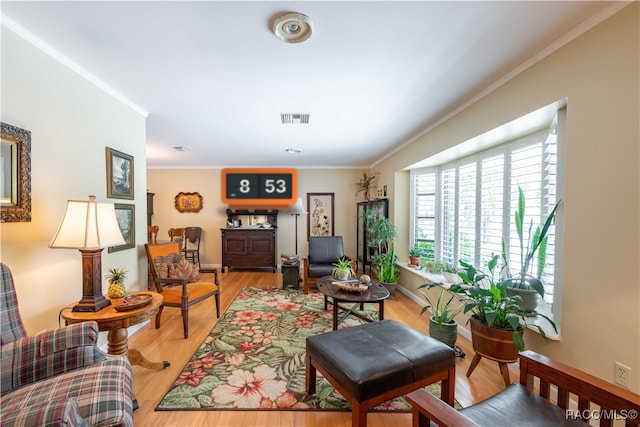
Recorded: **8:53**
